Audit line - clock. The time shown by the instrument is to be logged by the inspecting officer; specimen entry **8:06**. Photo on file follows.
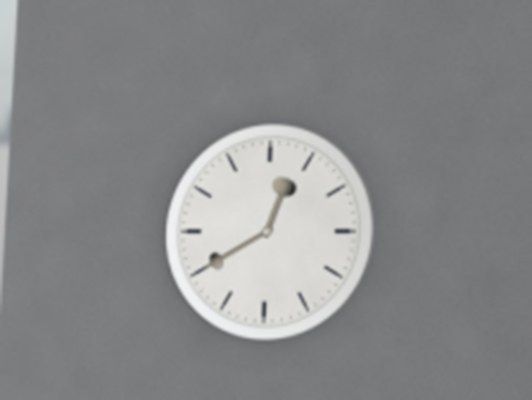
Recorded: **12:40**
